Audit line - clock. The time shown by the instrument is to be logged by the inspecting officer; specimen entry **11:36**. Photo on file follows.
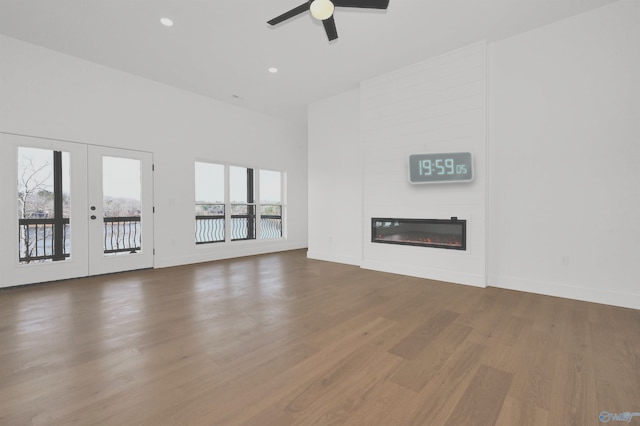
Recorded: **19:59**
